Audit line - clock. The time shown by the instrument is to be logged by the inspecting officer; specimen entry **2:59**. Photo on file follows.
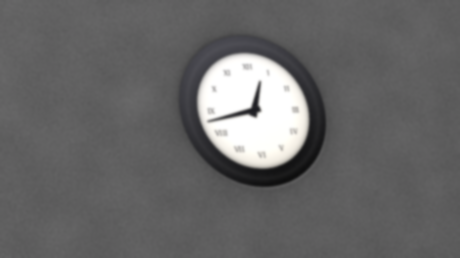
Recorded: **12:43**
